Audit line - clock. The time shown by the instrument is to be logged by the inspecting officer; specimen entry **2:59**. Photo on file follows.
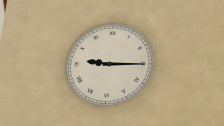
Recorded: **9:15**
